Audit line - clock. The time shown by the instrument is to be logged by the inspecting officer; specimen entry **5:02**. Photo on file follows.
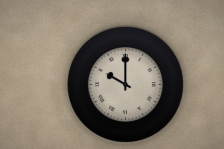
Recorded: **10:00**
